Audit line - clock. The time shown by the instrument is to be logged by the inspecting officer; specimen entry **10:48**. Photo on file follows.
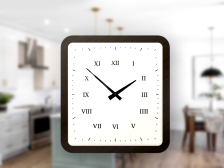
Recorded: **1:52**
